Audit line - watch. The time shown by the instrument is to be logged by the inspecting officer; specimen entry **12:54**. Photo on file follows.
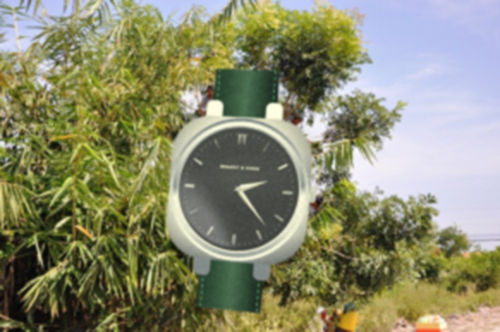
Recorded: **2:23**
